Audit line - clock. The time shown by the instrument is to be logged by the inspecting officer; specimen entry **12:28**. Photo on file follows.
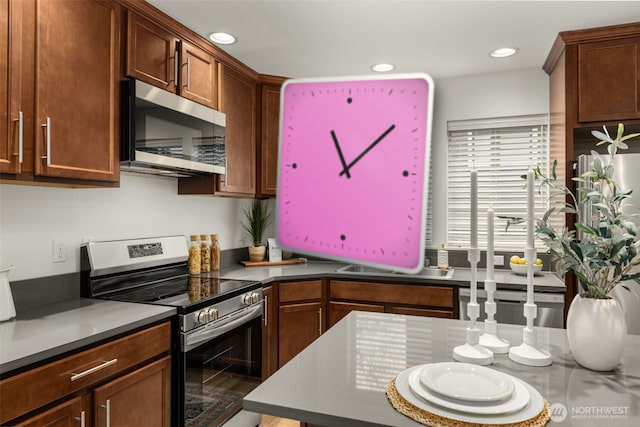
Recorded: **11:08**
